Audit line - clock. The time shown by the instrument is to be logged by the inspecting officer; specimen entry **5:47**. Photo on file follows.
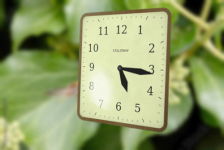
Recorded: **5:16**
